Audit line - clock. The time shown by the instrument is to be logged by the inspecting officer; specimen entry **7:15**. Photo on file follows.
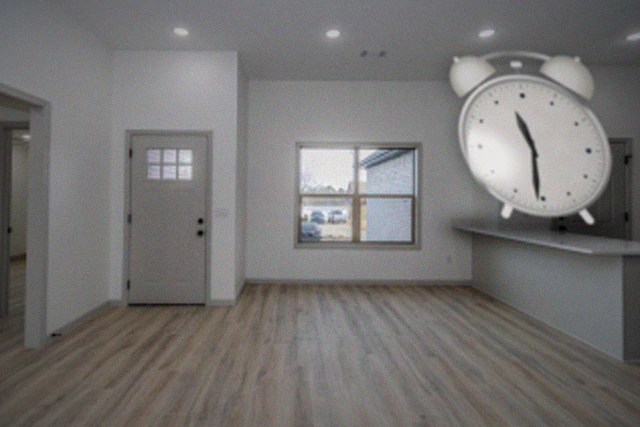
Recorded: **11:31**
